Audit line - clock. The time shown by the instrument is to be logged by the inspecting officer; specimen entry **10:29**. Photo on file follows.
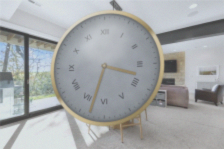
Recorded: **3:33**
